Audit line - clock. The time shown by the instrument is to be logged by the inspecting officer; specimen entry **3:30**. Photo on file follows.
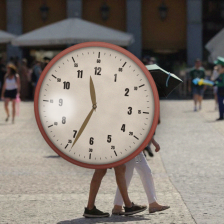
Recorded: **11:34**
